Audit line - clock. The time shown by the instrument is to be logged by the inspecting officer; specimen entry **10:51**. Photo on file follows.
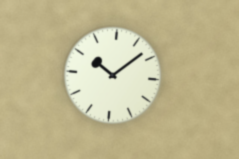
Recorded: **10:08**
